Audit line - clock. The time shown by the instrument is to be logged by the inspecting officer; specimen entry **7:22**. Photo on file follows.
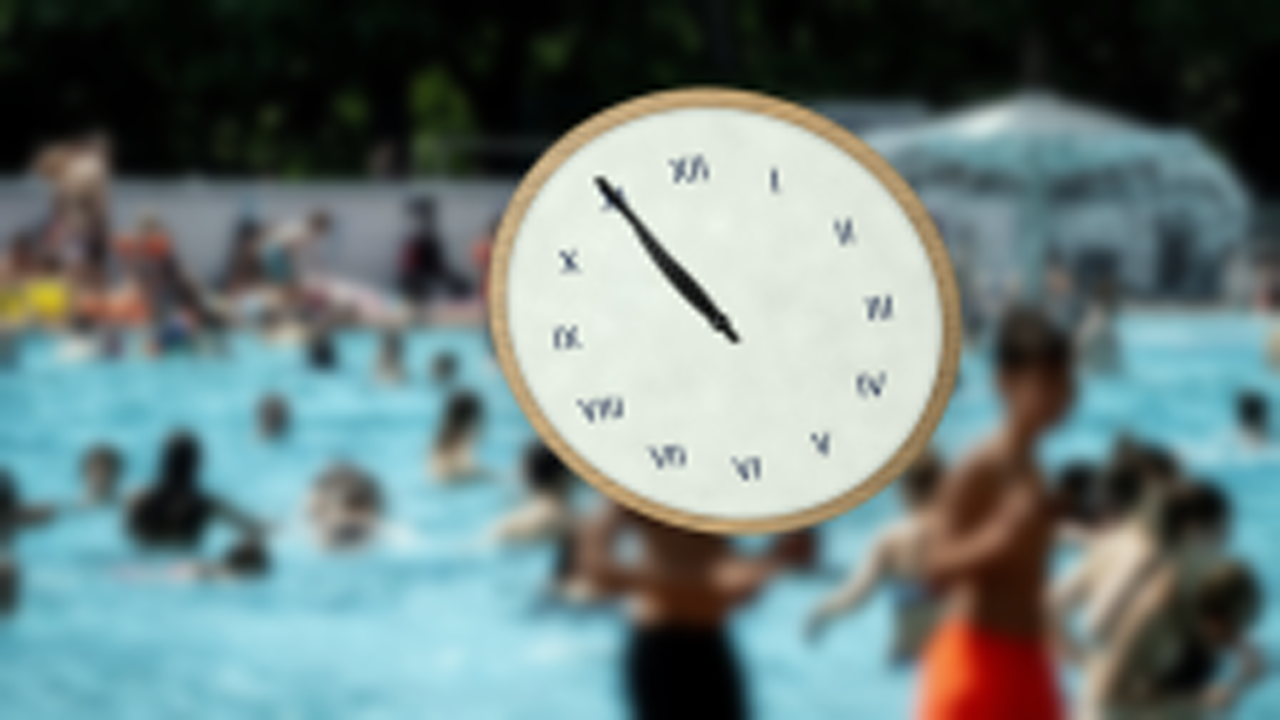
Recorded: **10:55**
